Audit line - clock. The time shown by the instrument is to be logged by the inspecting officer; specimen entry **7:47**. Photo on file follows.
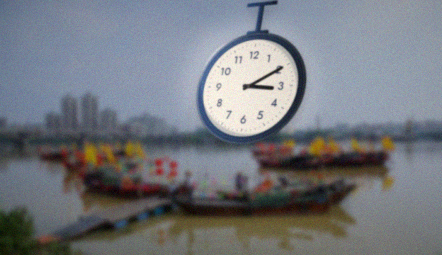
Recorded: **3:10**
